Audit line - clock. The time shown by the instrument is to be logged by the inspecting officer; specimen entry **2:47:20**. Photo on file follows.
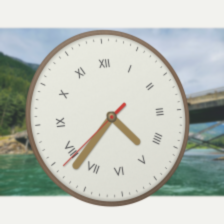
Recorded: **4:37:39**
